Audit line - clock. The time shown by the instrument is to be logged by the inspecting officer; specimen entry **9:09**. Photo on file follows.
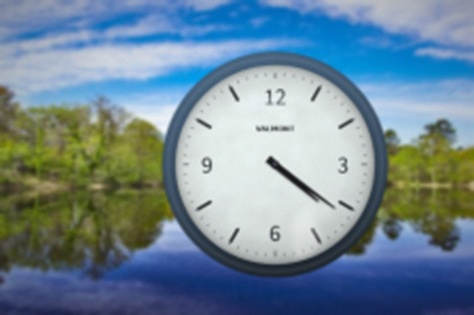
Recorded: **4:21**
